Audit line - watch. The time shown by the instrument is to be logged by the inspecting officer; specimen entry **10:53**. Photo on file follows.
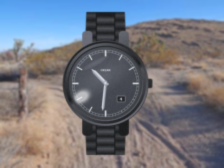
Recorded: **10:31**
